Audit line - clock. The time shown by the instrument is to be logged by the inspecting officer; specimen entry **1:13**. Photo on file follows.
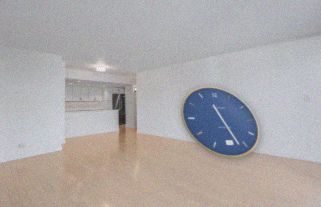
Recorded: **11:27**
